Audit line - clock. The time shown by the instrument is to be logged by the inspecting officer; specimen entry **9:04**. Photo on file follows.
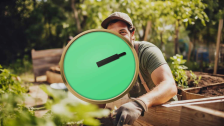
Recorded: **2:11**
